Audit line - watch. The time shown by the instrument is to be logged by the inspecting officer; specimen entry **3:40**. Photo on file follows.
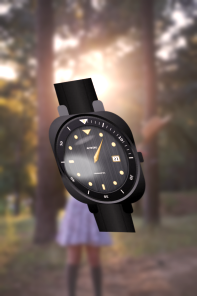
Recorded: **1:06**
